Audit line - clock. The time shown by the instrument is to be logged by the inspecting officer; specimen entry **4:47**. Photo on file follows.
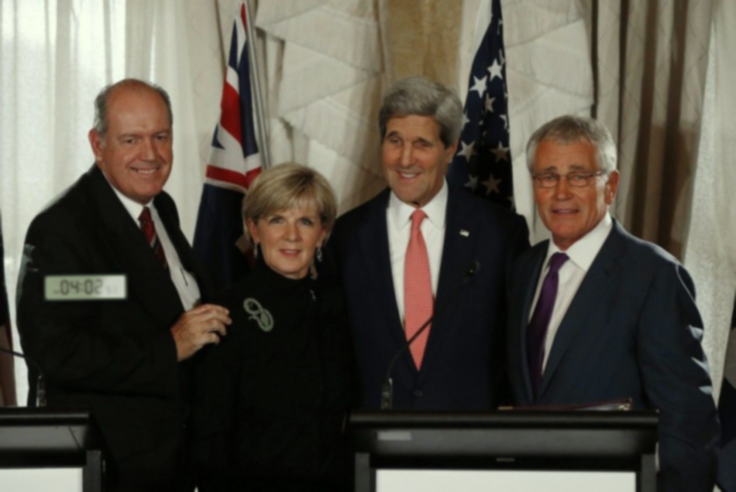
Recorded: **4:02**
